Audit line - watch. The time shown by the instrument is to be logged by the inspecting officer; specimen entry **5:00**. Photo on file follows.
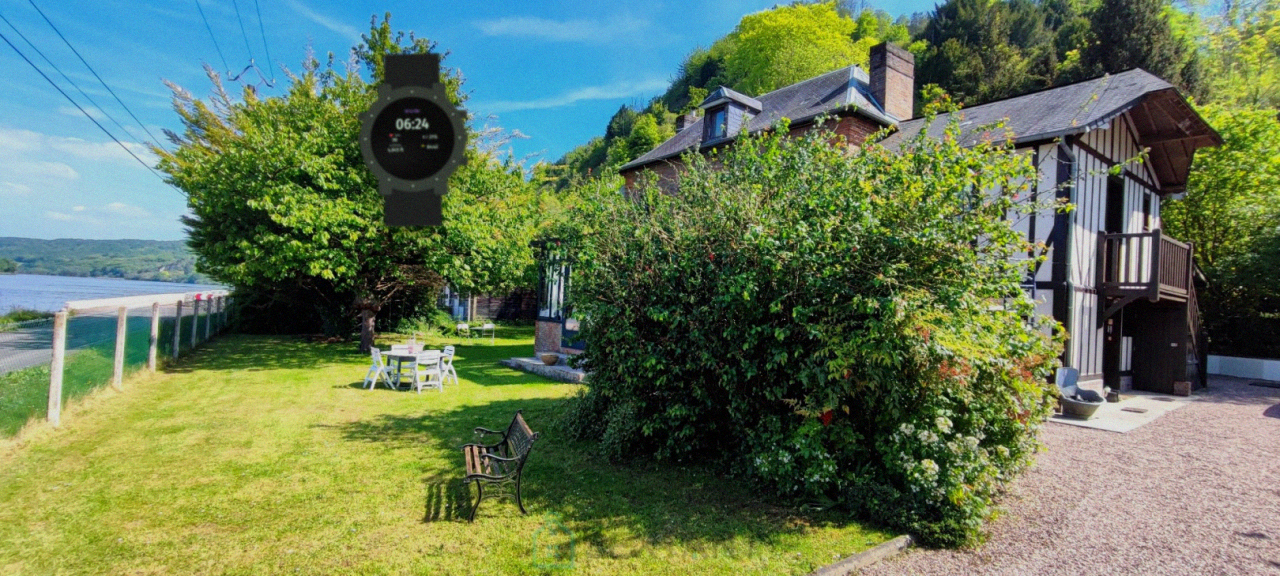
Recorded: **6:24**
